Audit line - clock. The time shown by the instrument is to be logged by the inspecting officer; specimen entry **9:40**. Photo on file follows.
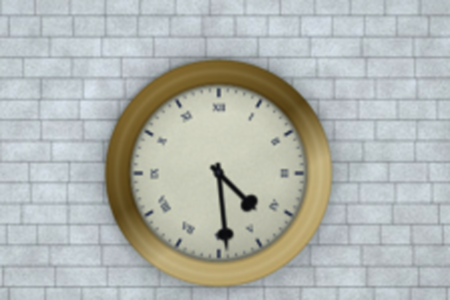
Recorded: **4:29**
